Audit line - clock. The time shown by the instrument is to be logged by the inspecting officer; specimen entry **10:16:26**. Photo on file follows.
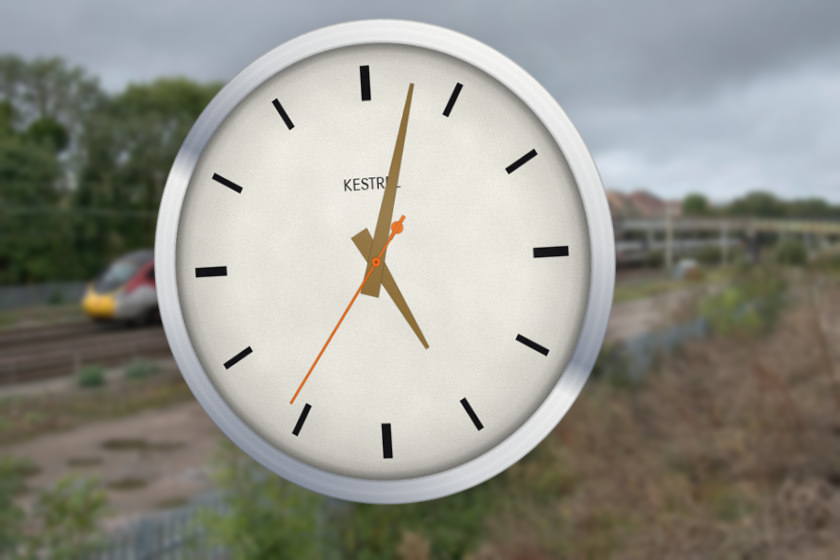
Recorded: **5:02:36**
